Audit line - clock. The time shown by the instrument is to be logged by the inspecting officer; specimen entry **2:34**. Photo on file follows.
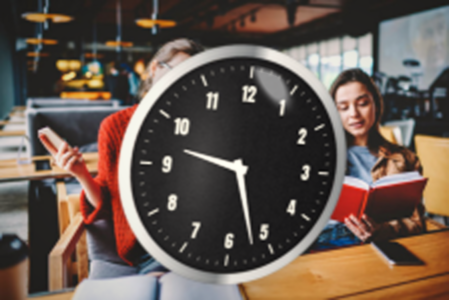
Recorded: **9:27**
